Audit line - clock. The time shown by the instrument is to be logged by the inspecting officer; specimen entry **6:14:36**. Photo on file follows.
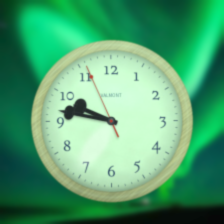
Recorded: **9:46:56**
